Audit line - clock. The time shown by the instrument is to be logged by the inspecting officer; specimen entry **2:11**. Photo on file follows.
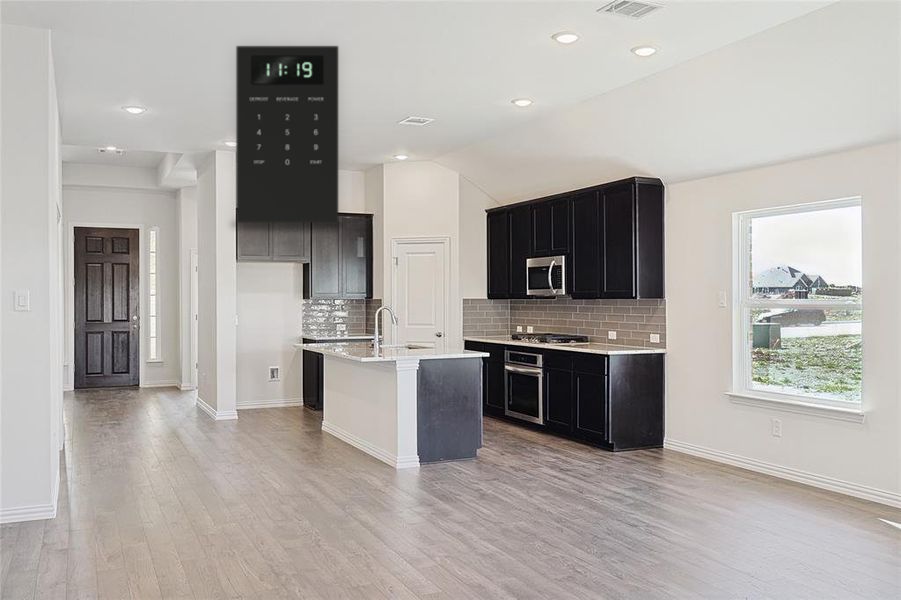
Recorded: **11:19**
